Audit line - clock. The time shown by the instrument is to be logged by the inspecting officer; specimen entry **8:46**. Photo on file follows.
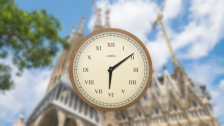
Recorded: **6:09**
